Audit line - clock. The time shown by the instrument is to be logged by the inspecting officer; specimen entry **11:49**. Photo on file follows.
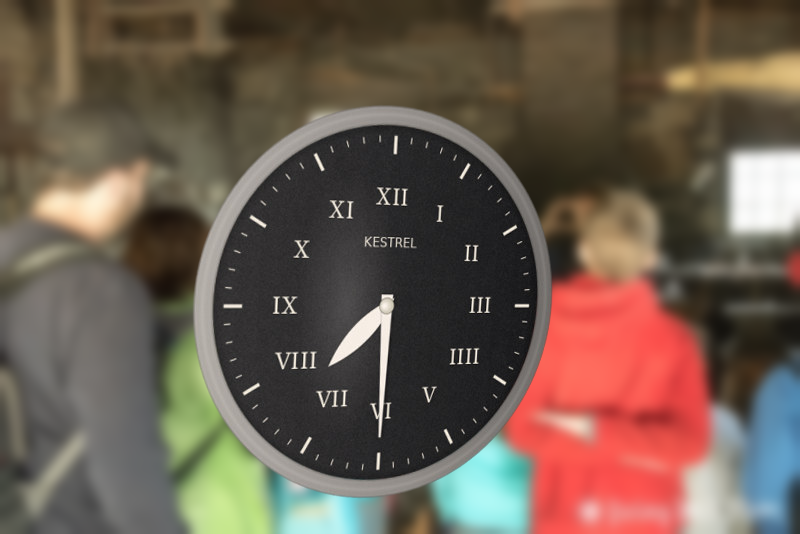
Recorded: **7:30**
